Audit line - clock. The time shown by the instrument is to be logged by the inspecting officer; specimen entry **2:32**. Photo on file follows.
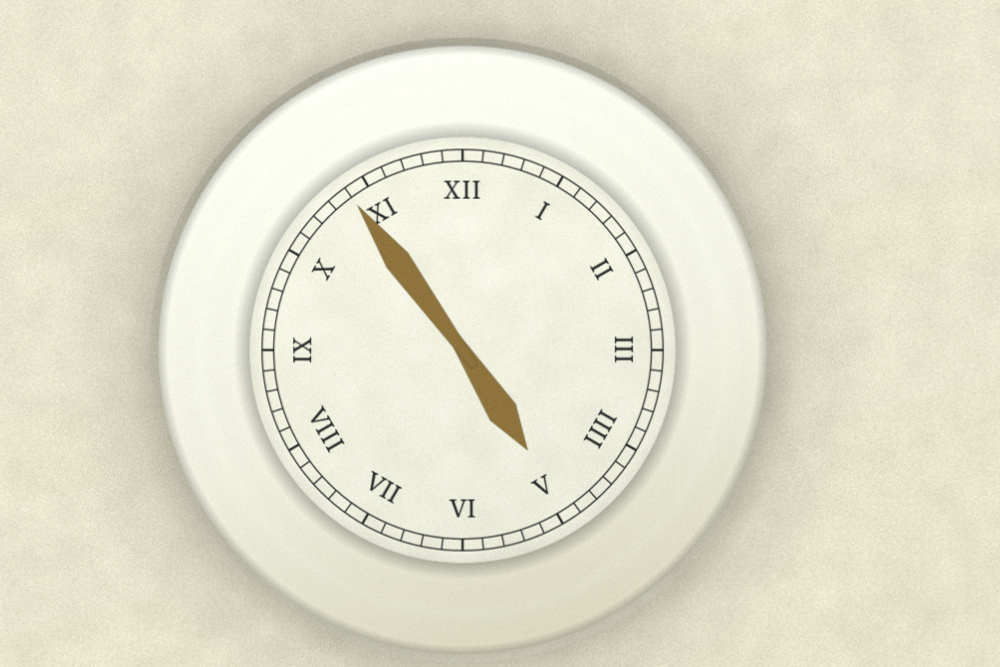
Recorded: **4:54**
